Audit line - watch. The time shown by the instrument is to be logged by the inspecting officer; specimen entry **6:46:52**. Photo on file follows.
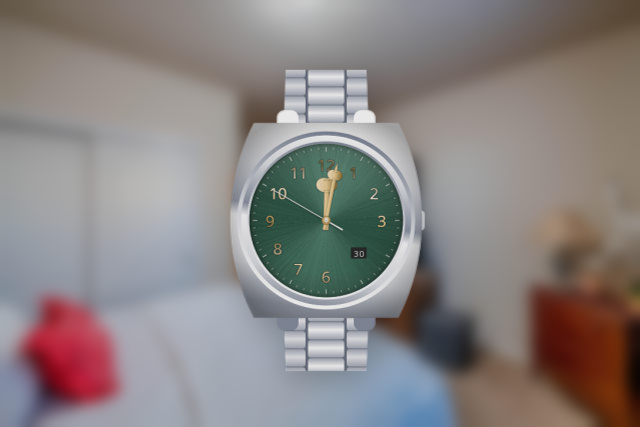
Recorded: **12:01:50**
